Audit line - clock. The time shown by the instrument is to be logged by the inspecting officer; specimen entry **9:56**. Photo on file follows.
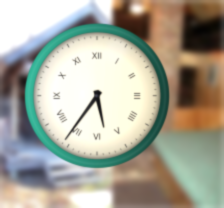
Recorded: **5:36**
